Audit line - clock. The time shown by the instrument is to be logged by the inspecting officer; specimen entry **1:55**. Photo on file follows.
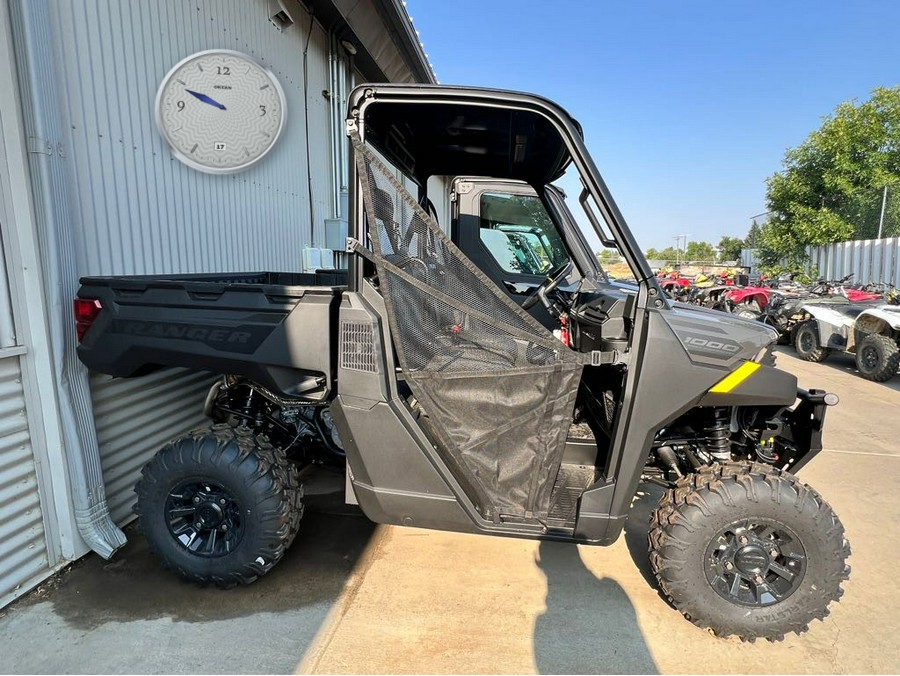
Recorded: **9:49**
